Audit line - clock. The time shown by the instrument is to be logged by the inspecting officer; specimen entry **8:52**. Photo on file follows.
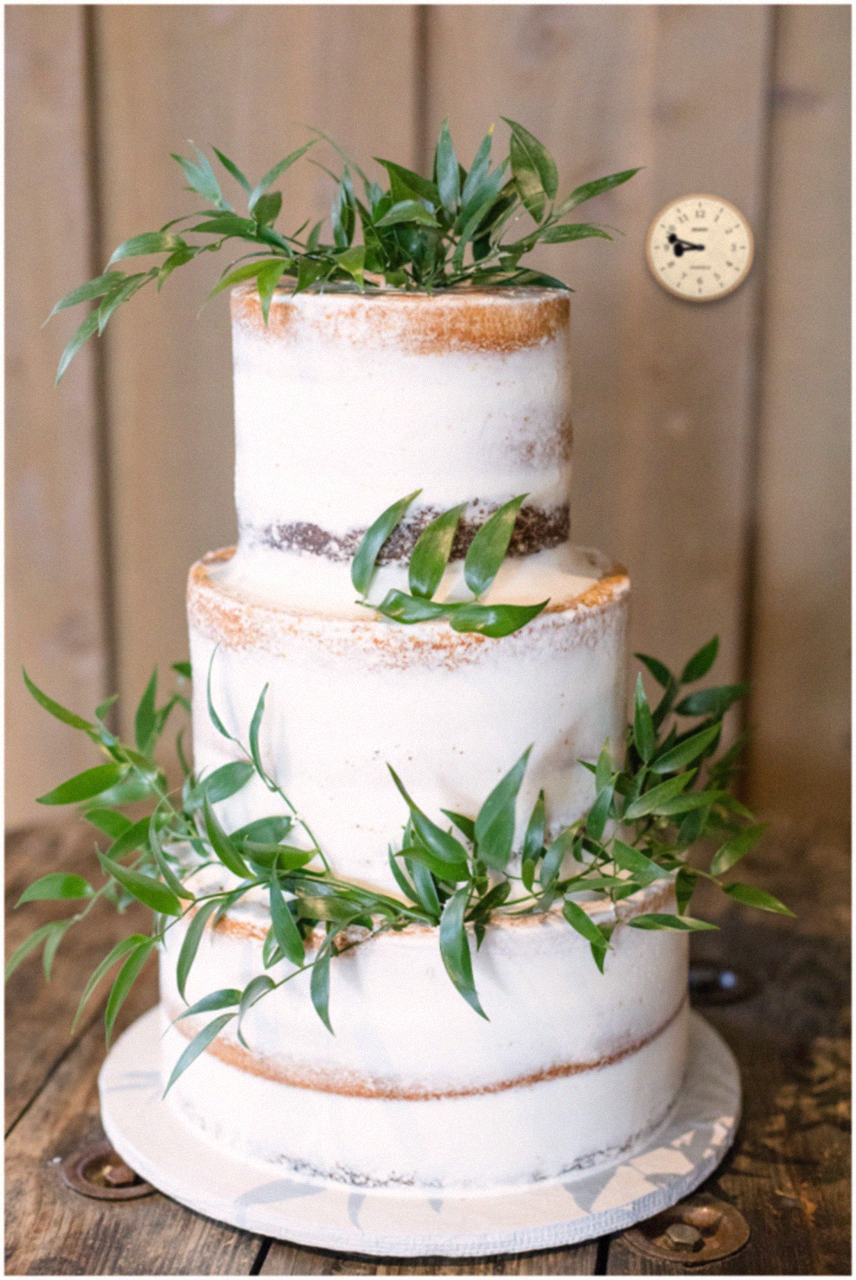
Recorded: **8:48**
